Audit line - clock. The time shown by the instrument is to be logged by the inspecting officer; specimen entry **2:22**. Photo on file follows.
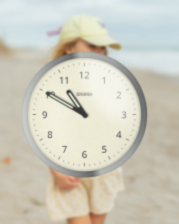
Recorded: **10:50**
